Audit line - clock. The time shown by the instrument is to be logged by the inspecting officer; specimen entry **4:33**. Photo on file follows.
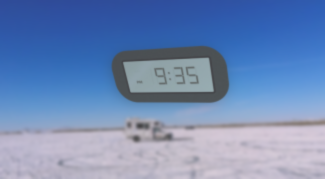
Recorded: **9:35**
